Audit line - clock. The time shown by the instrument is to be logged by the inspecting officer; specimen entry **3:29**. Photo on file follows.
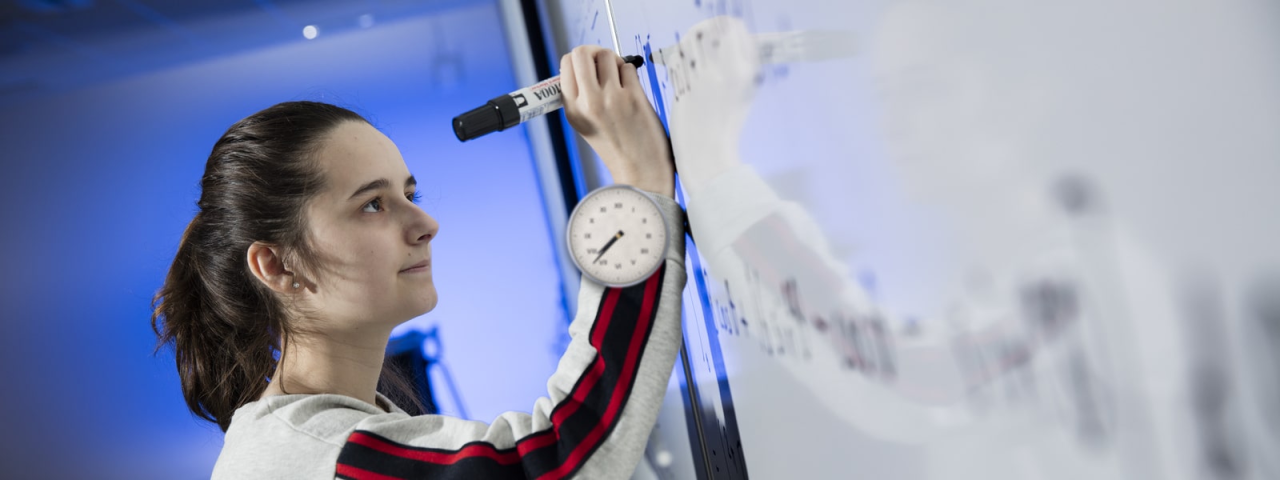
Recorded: **7:37**
